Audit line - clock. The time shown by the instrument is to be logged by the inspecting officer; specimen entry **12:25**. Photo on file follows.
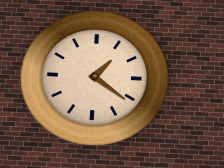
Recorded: **1:21**
